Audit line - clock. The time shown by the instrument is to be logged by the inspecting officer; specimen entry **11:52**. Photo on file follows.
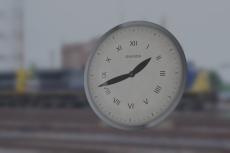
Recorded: **1:42**
